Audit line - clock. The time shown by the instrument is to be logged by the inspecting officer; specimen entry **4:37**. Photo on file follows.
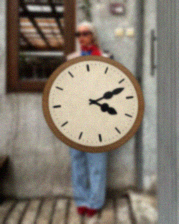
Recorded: **4:12**
